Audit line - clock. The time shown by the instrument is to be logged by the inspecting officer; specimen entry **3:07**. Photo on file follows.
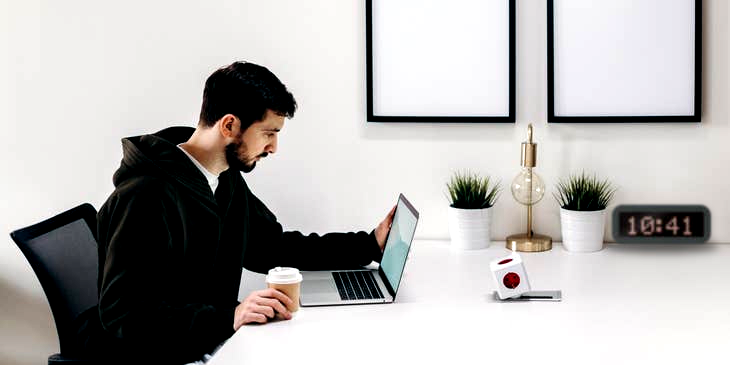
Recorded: **10:41**
